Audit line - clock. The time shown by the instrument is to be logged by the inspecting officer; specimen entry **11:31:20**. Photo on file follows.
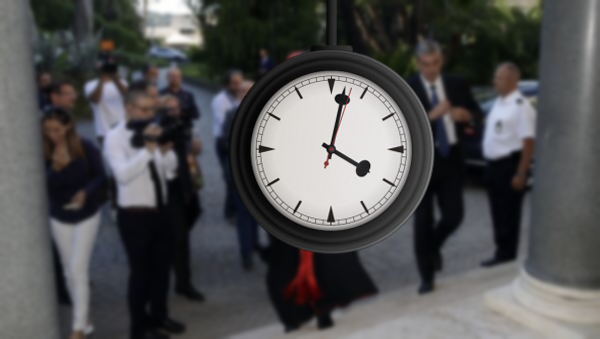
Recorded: **4:02:03**
